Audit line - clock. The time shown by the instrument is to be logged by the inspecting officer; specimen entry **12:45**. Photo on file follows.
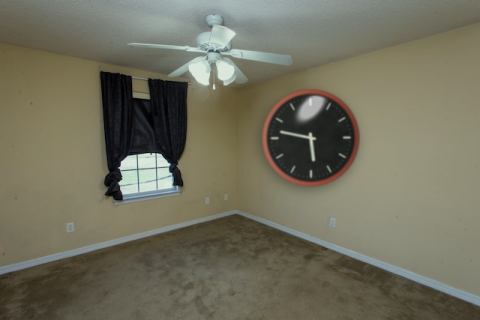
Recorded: **5:47**
